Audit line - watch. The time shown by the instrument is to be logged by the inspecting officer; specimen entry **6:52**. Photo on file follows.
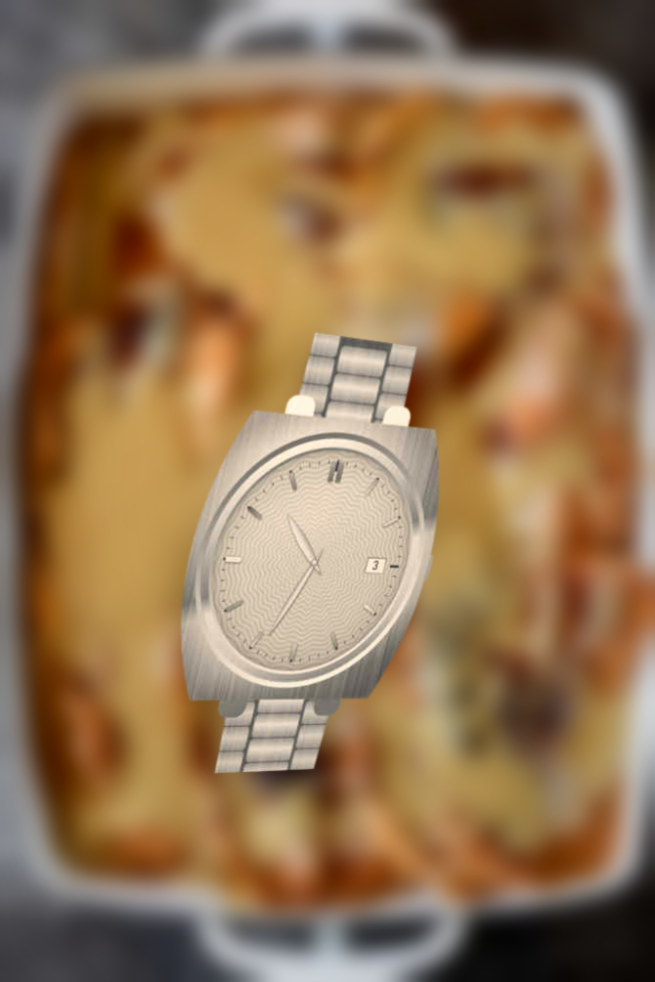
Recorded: **10:34**
